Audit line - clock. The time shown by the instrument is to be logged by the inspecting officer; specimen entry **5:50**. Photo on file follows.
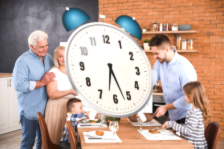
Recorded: **6:27**
